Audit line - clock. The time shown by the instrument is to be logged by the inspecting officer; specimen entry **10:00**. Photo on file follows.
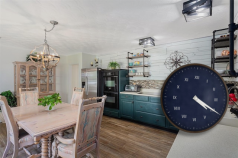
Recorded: **4:20**
